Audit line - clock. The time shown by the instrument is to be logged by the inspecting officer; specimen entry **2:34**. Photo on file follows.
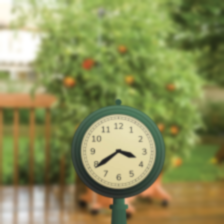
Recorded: **3:39**
